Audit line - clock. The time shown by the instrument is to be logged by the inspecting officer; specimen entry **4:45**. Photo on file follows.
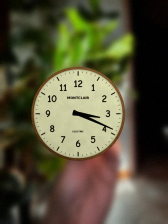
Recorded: **3:19**
